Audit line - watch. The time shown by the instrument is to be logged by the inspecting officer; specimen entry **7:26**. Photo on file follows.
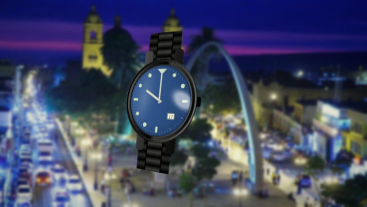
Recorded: **10:00**
